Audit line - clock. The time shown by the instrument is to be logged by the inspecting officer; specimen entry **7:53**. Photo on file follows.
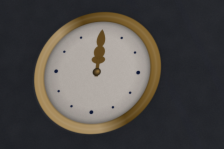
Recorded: **12:00**
